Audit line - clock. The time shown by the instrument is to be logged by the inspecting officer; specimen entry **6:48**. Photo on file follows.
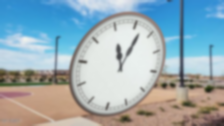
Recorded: **11:02**
